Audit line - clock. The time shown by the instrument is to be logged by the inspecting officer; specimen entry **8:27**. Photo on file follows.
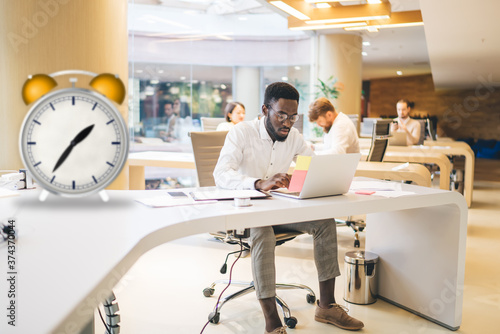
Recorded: **1:36**
